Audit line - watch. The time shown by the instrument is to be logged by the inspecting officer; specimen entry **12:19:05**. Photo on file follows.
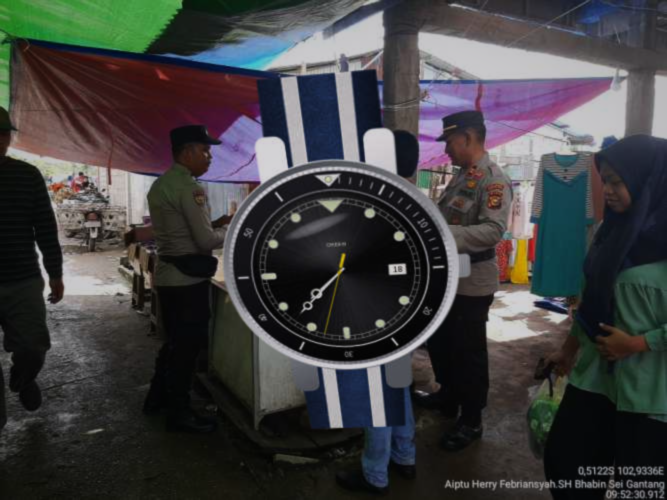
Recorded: **7:37:33**
